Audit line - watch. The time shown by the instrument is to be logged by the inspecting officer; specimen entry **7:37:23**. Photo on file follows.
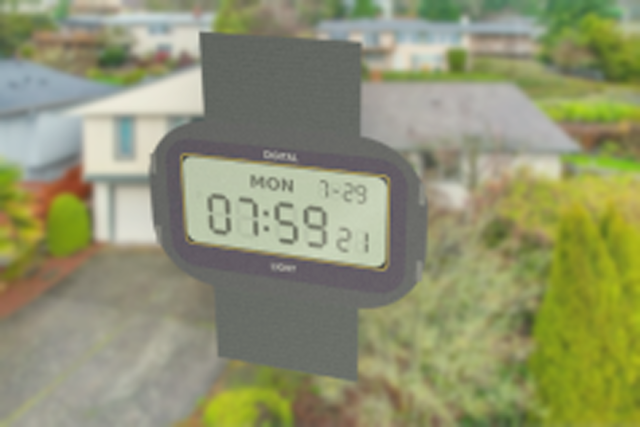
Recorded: **7:59:21**
